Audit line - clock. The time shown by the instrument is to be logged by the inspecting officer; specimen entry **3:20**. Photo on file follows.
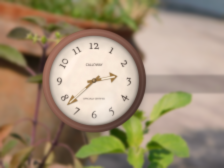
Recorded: **2:38**
